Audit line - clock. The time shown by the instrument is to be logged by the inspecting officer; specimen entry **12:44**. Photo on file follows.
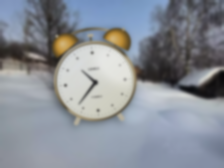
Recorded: **10:37**
